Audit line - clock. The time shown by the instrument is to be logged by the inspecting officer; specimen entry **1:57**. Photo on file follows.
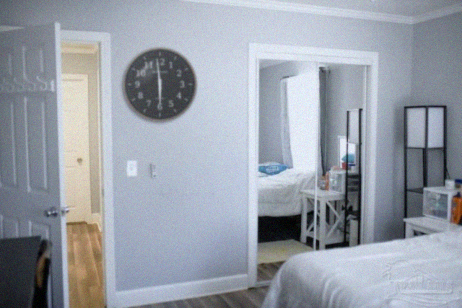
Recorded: **5:59**
